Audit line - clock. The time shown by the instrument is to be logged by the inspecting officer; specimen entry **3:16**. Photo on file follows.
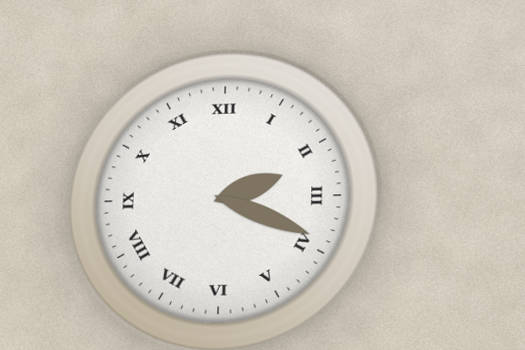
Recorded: **2:19**
